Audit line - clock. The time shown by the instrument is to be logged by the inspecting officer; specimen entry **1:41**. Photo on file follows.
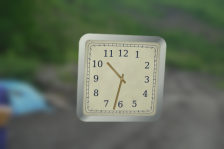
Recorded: **10:32**
